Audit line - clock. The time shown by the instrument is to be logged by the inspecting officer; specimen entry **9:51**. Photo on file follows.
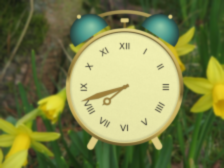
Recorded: **7:42**
